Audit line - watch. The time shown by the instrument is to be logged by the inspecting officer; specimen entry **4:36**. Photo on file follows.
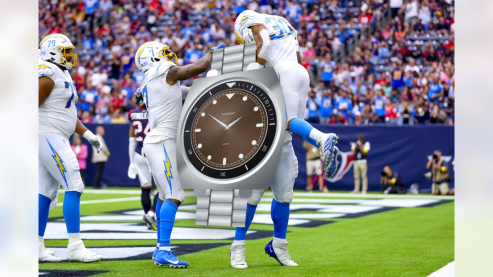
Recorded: **1:51**
